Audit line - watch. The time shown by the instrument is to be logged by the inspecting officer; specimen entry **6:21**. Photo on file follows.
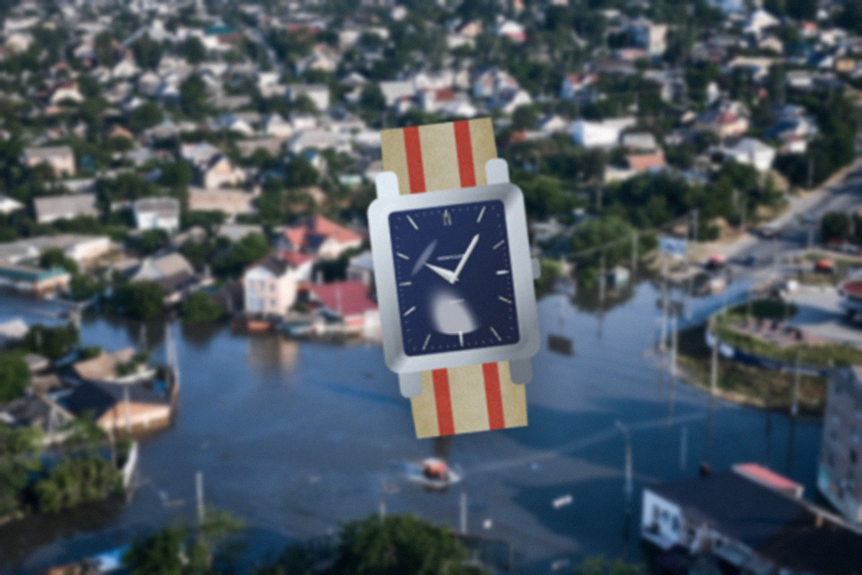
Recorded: **10:06**
